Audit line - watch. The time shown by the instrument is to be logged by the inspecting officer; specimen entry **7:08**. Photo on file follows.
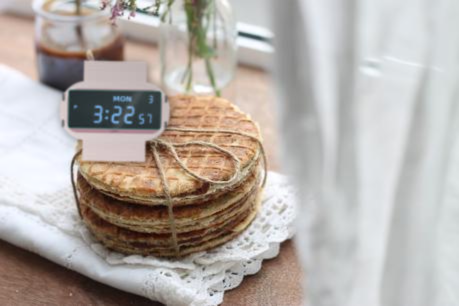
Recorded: **3:22**
